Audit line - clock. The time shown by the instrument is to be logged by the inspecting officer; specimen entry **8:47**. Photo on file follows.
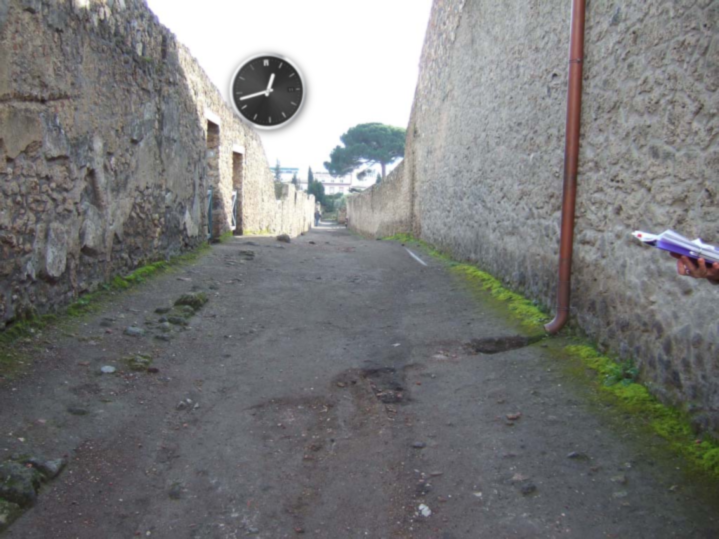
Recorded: **12:43**
